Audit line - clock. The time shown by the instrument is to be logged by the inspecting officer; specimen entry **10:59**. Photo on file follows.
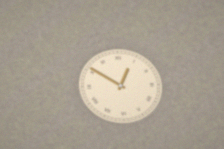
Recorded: **12:51**
